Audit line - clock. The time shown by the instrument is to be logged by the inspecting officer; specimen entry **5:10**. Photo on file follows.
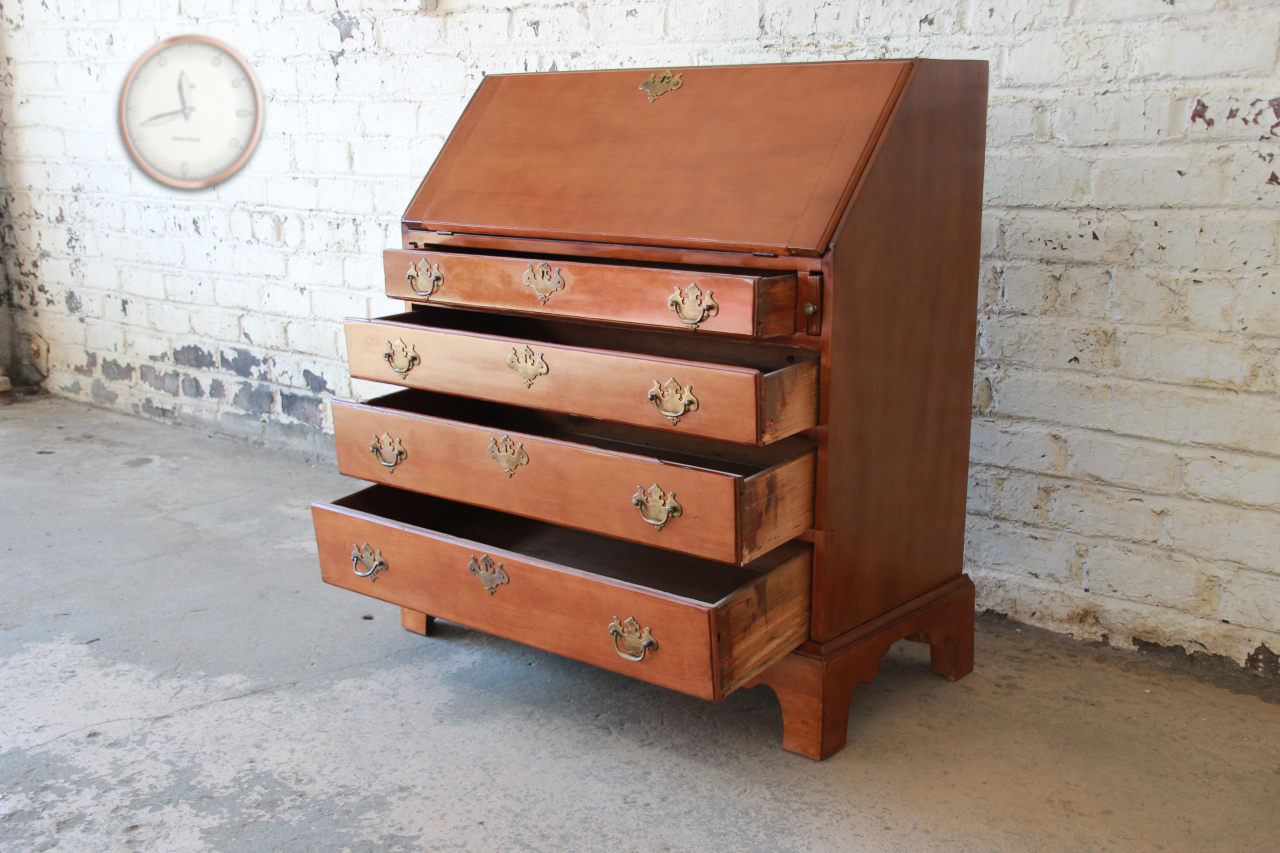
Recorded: **11:42**
